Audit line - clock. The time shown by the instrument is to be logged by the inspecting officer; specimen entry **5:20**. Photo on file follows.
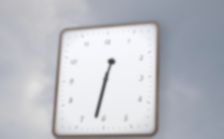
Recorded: **12:32**
